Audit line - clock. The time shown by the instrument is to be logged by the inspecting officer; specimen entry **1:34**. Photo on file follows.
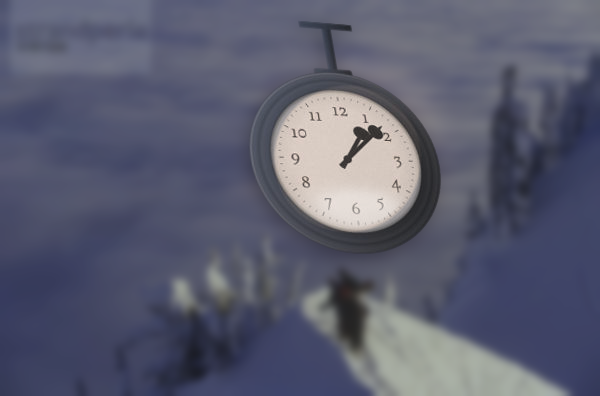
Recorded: **1:08**
